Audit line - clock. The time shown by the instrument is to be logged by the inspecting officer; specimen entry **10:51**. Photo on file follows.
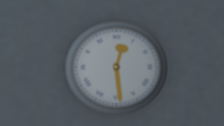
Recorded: **12:29**
